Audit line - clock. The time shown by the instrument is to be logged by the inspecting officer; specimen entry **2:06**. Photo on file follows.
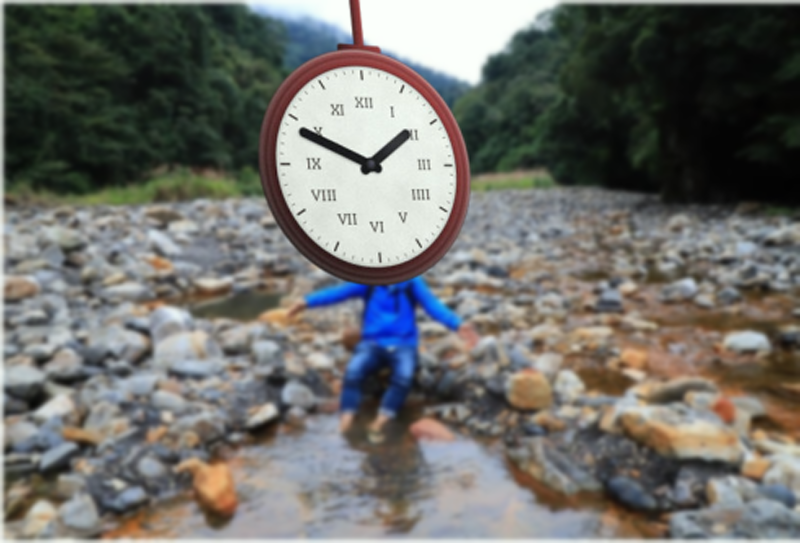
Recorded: **1:49**
